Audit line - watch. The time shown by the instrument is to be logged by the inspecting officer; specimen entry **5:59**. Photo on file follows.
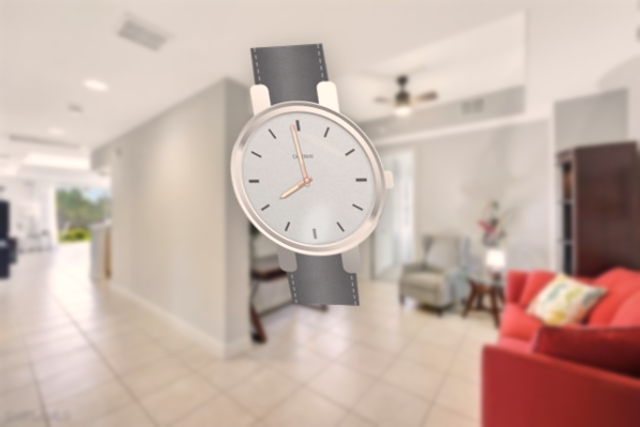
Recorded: **7:59**
